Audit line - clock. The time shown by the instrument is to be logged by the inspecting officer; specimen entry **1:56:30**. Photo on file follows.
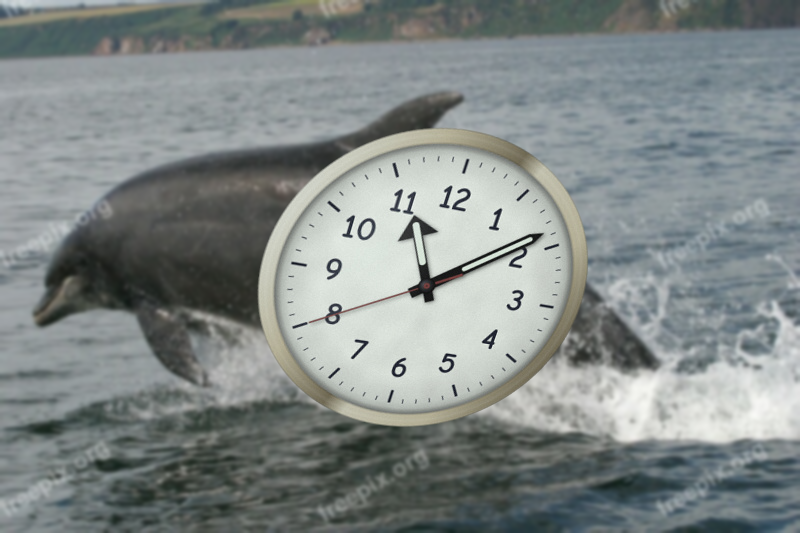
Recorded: **11:08:40**
